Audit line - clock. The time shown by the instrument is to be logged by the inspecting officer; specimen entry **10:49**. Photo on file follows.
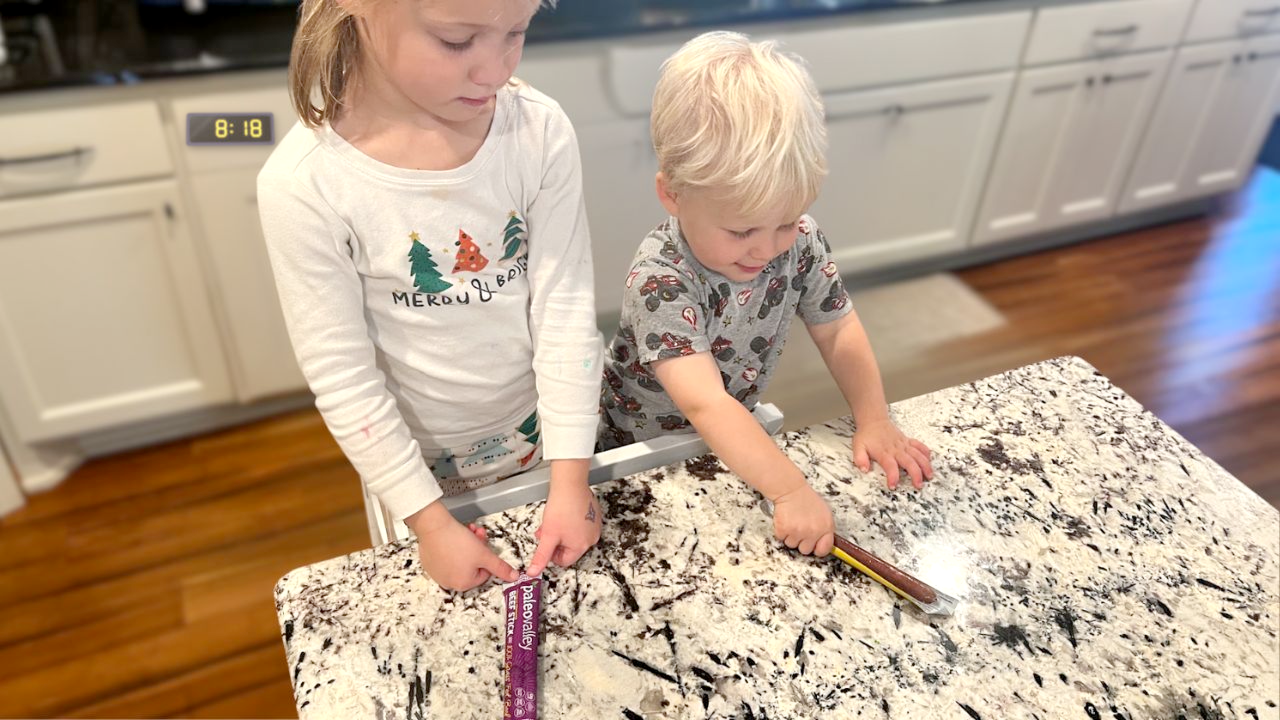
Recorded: **8:18**
